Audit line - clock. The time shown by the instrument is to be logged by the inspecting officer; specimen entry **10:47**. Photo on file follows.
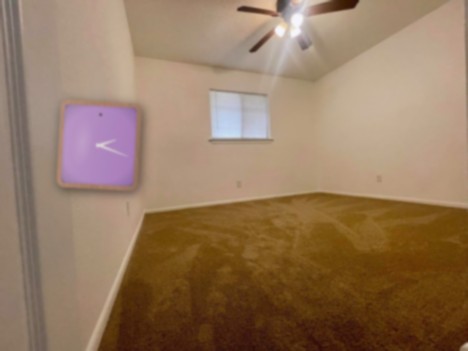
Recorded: **2:18**
